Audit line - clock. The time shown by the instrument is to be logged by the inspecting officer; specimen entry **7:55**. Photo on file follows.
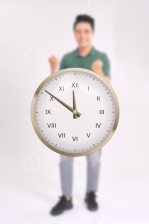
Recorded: **11:51**
